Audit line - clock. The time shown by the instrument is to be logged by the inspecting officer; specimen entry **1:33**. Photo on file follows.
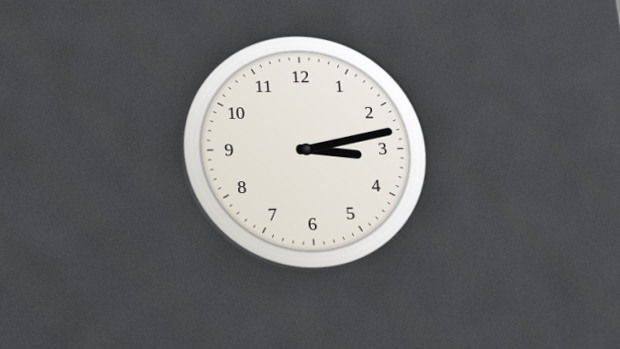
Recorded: **3:13**
